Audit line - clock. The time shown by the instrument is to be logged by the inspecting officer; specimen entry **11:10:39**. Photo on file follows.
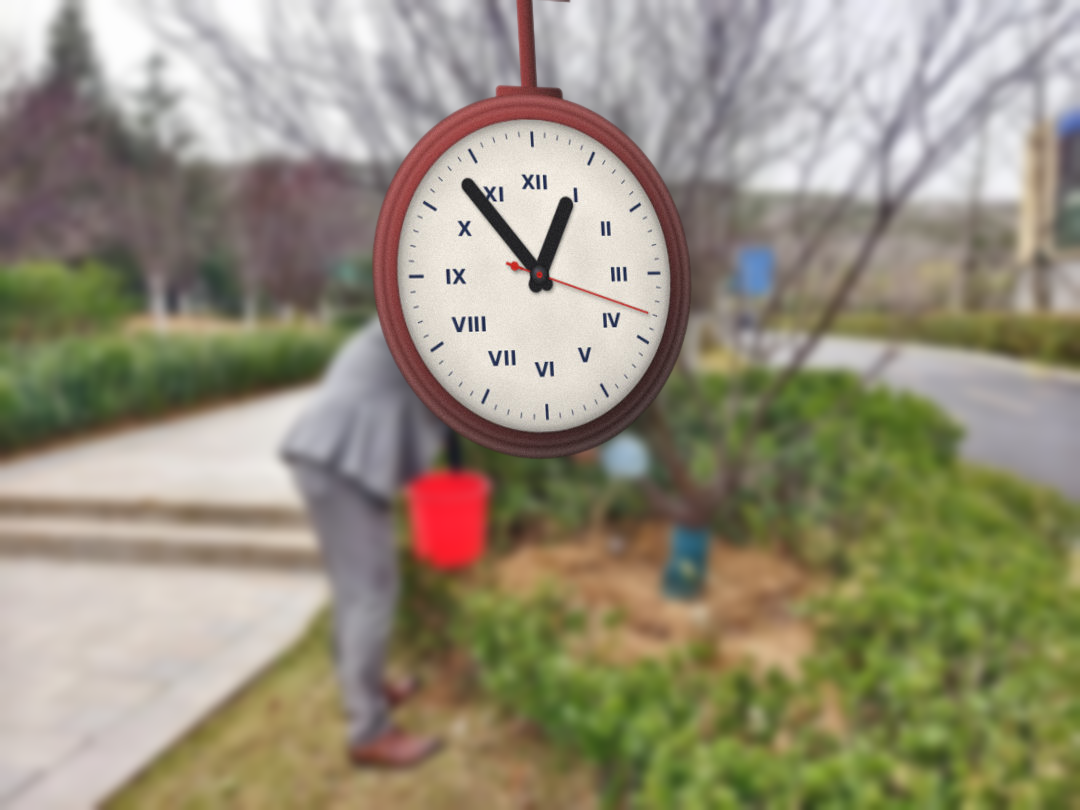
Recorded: **12:53:18**
